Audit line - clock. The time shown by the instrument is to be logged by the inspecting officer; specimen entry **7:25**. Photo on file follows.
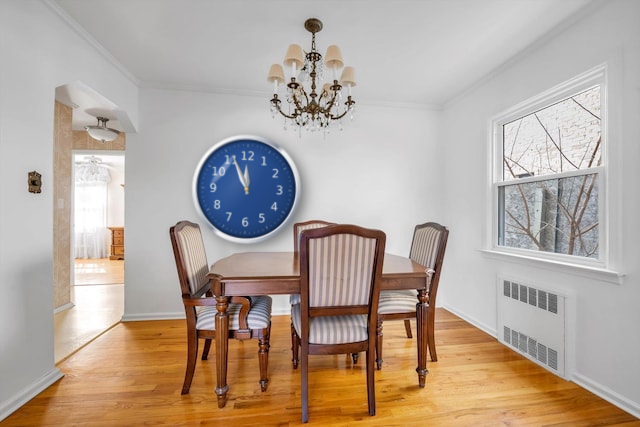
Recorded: **11:56**
